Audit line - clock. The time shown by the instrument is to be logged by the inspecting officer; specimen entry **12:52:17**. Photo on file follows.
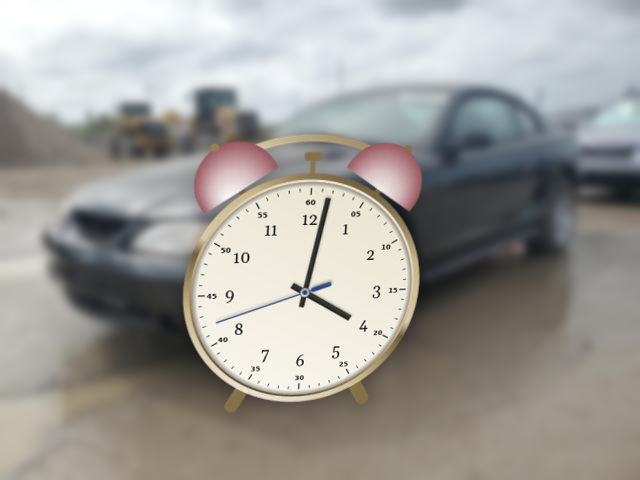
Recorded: **4:01:42**
